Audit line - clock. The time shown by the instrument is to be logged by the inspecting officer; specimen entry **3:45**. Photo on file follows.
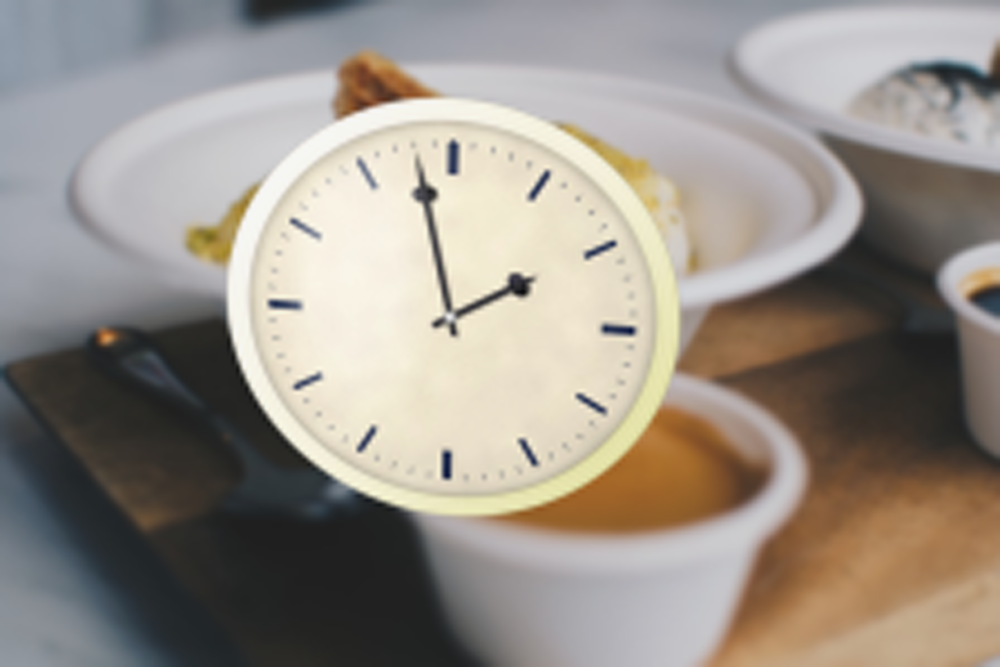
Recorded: **1:58**
